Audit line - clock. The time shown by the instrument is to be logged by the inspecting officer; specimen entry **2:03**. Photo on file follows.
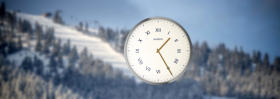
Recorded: **1:25**
